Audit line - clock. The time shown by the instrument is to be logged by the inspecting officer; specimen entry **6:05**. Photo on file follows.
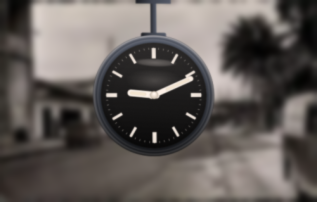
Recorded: **9:11**
